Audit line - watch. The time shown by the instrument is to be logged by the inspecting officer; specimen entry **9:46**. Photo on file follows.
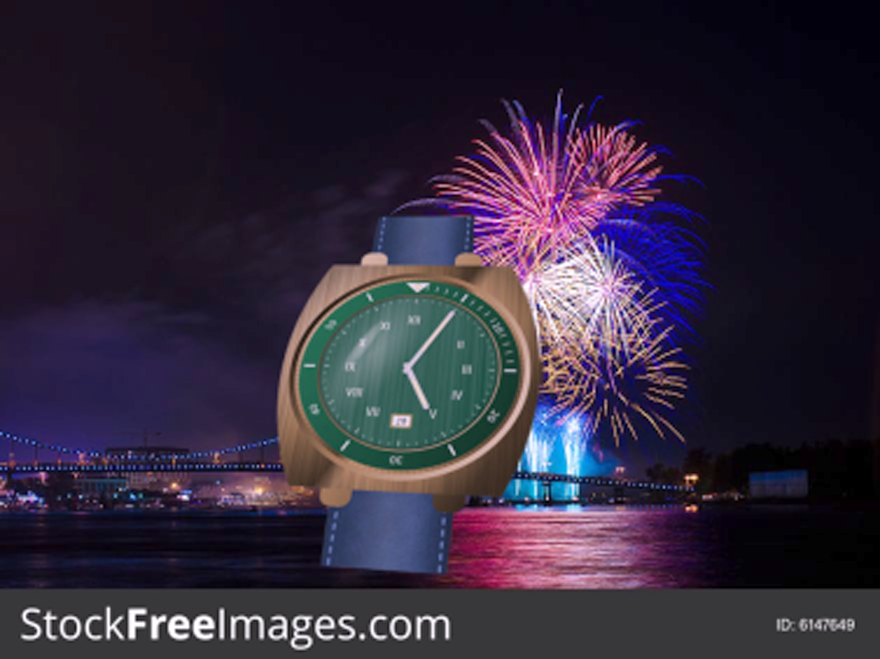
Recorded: **5:05**
